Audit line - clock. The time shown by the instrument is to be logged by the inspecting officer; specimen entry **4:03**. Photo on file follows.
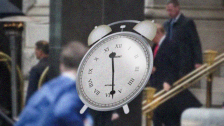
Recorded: **11:28**
